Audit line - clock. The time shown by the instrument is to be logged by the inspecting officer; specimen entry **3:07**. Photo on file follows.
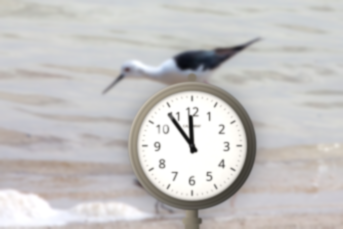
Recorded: **11:54**
